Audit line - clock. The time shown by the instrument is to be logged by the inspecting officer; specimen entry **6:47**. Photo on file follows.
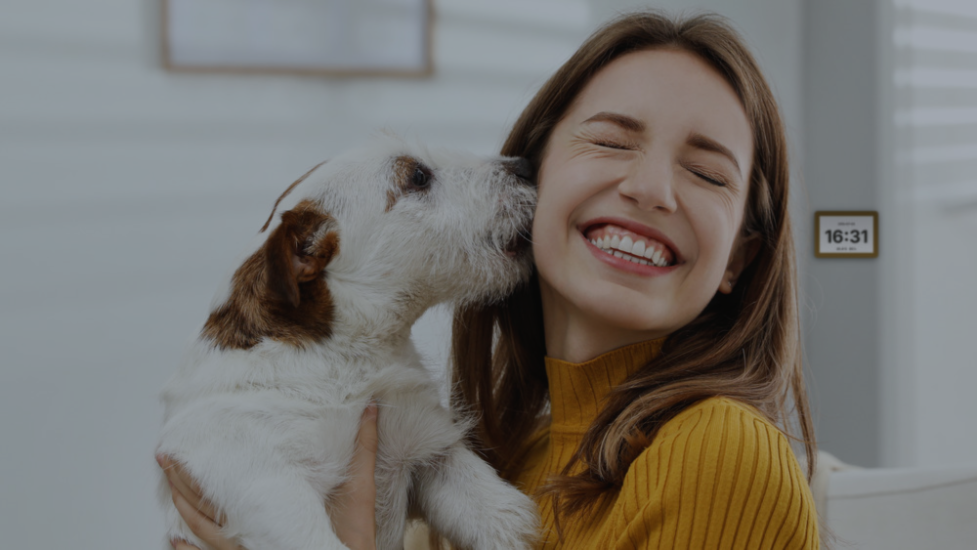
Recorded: **16:31**
